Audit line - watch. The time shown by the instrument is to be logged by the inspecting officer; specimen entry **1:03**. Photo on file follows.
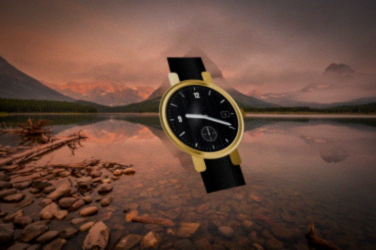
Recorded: **9:19**
